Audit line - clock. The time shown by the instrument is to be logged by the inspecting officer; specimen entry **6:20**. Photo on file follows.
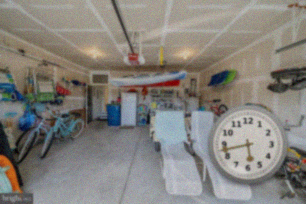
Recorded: **5:43**
